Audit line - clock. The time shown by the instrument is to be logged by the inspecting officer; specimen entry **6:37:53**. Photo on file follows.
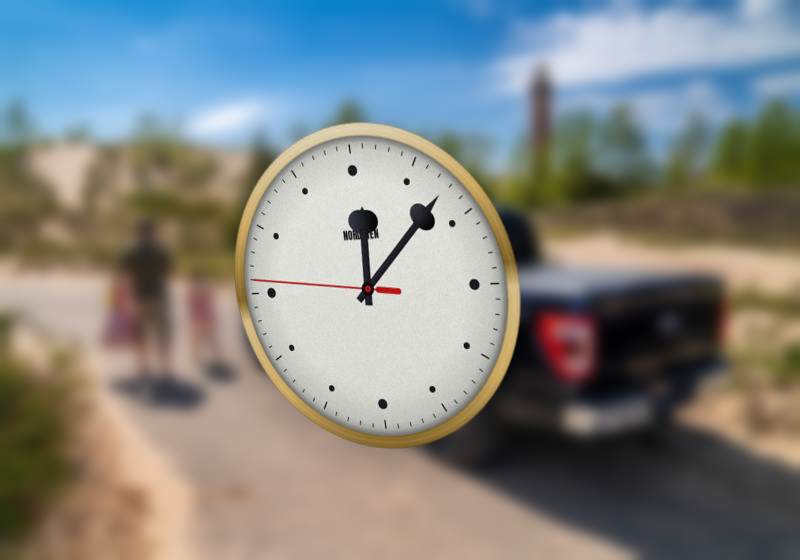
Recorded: **12:07:46**
